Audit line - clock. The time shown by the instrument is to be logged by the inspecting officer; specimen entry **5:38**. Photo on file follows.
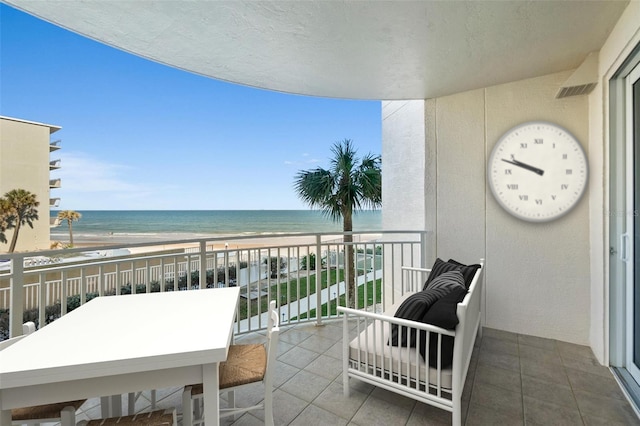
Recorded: **9:48**
